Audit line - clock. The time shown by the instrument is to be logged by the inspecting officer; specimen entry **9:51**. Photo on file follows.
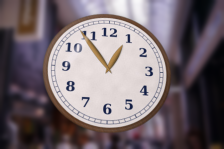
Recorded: **12:54**
